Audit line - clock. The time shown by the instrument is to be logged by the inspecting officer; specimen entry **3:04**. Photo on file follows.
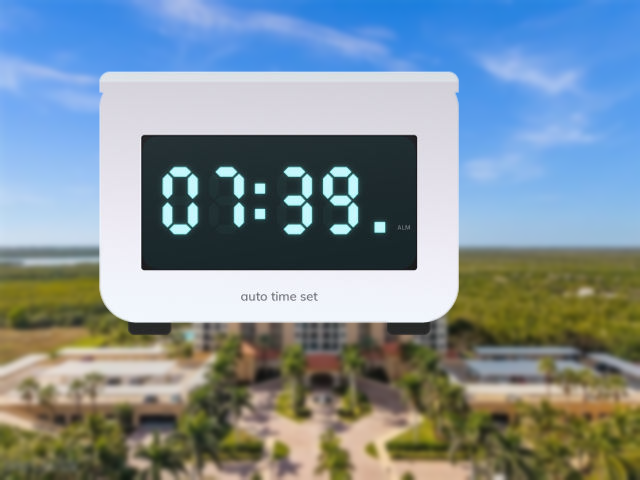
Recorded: **7:39**
